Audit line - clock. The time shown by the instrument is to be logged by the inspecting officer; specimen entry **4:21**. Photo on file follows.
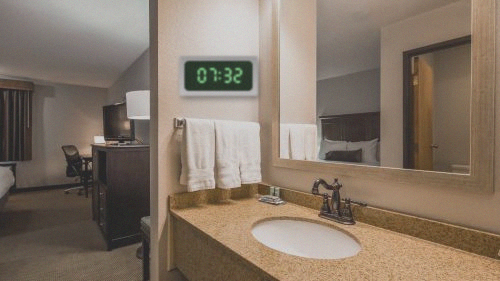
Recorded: **7:32**
